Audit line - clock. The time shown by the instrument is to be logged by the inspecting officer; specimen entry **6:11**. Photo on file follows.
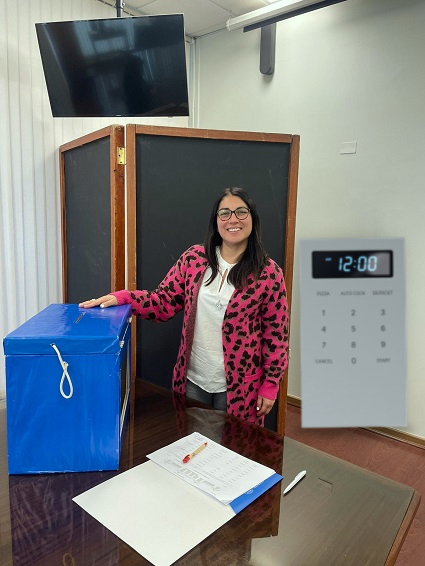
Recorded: **12:00**
